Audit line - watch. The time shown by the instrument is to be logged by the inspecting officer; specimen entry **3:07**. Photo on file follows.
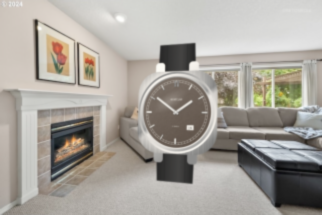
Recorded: **1:51**
